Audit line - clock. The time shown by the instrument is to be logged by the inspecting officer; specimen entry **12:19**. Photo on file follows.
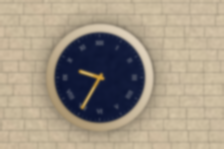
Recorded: **9:35**
